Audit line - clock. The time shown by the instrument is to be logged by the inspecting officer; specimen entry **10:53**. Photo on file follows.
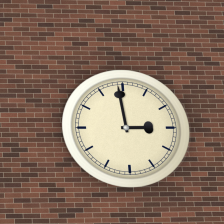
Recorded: **2:59**
